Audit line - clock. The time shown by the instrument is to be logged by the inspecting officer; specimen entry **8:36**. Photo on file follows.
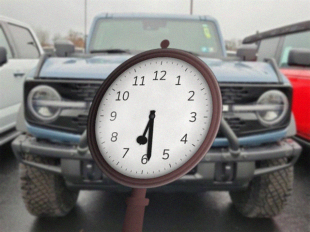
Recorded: **6:29**
